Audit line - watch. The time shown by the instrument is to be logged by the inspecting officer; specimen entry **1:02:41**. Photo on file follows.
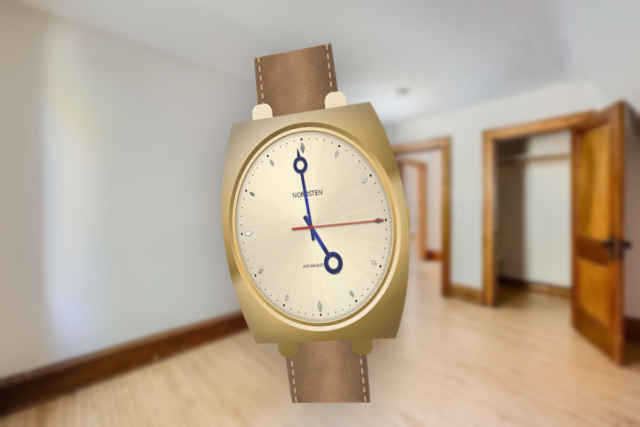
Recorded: **4:59:15**
